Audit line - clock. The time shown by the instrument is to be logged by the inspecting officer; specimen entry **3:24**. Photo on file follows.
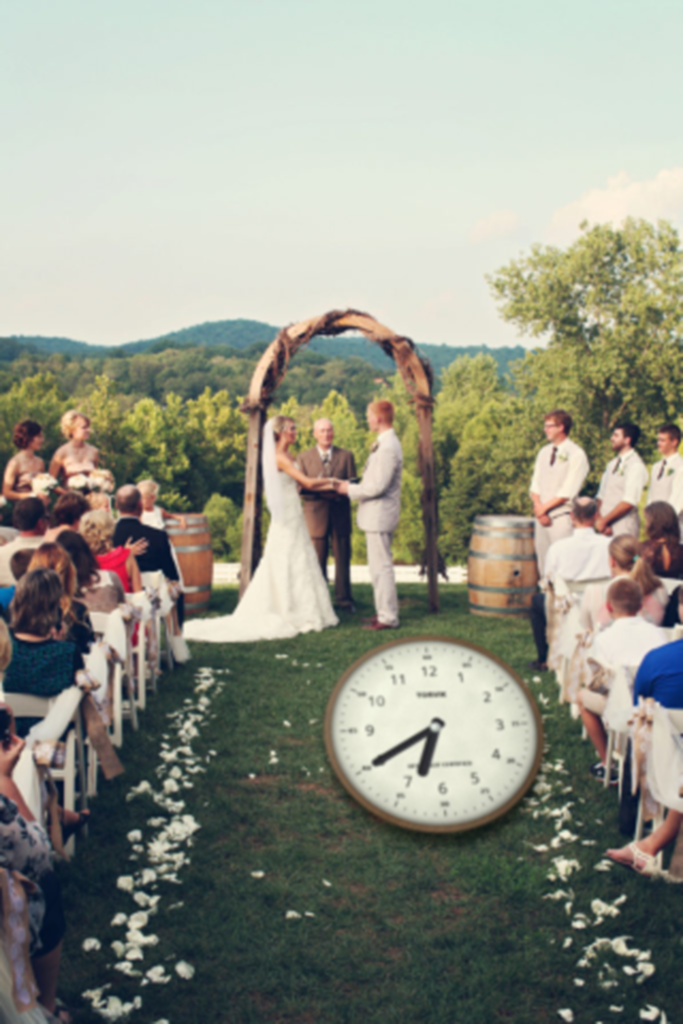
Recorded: **6:40**
